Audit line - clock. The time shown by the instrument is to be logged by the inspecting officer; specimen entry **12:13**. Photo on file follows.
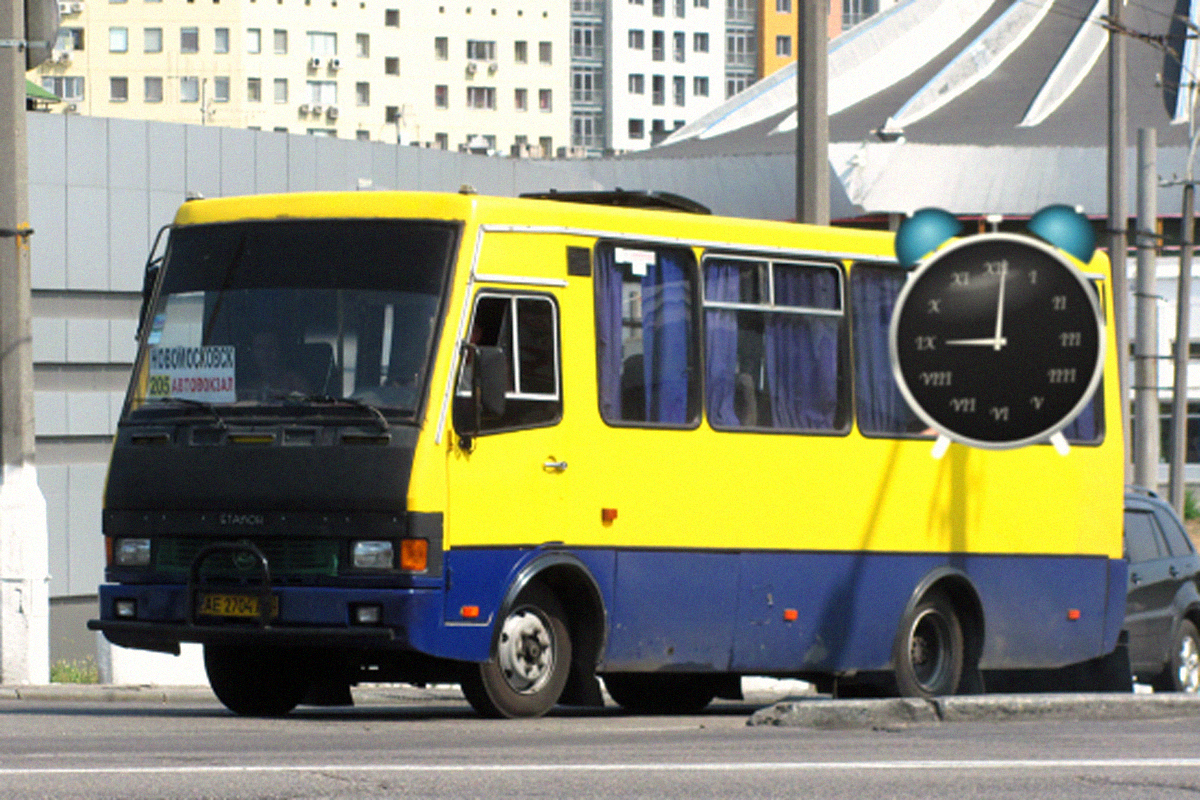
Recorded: **9:01**
